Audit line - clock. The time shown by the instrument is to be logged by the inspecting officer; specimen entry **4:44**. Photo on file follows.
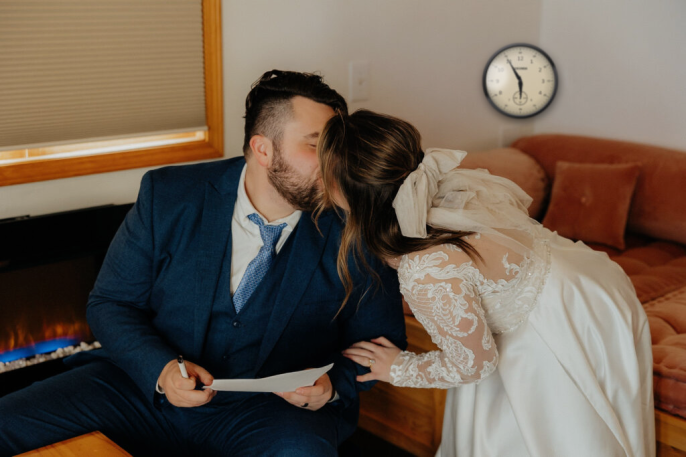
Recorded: **5:55**
